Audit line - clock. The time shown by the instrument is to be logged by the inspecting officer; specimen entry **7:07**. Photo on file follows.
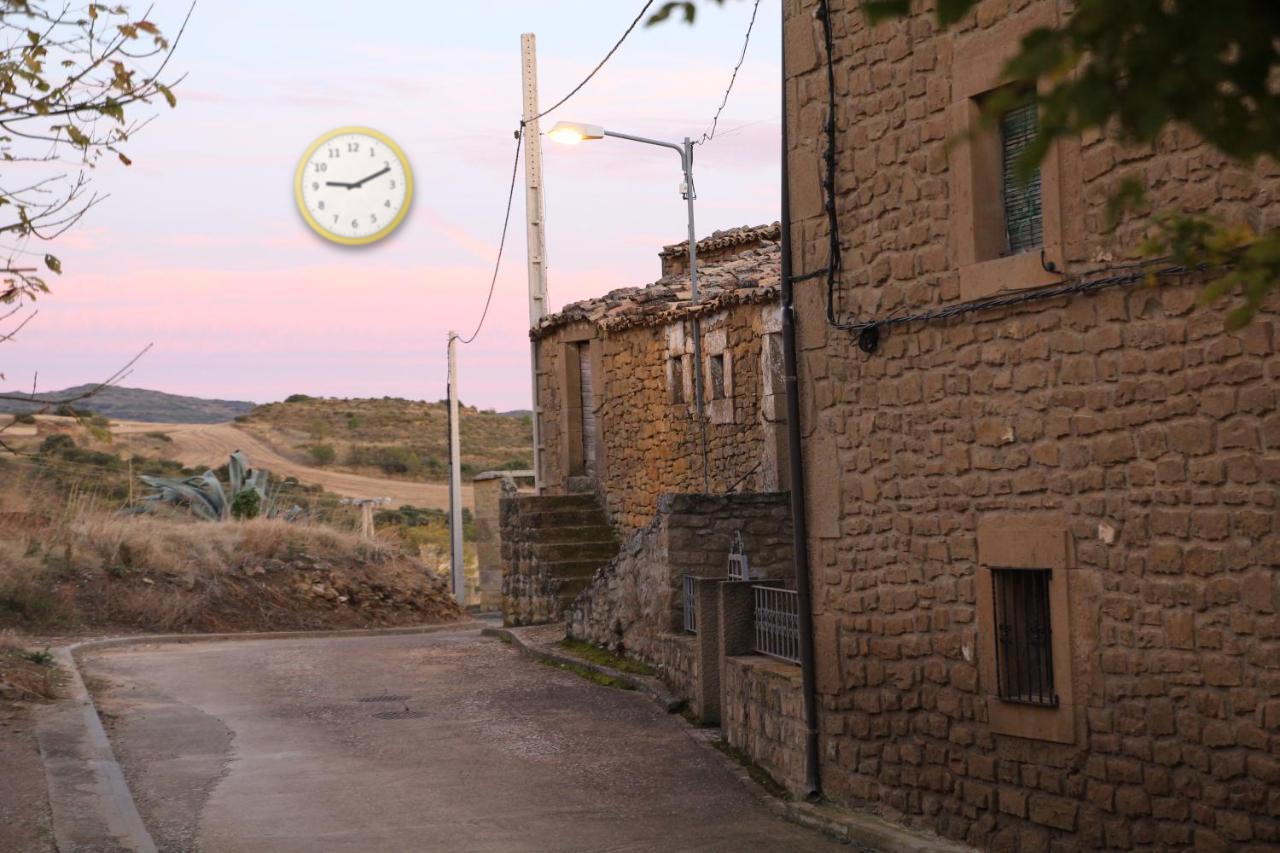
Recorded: **9:11**
